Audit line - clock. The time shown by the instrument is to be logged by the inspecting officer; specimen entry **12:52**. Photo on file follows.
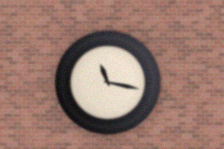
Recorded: **11:17**
